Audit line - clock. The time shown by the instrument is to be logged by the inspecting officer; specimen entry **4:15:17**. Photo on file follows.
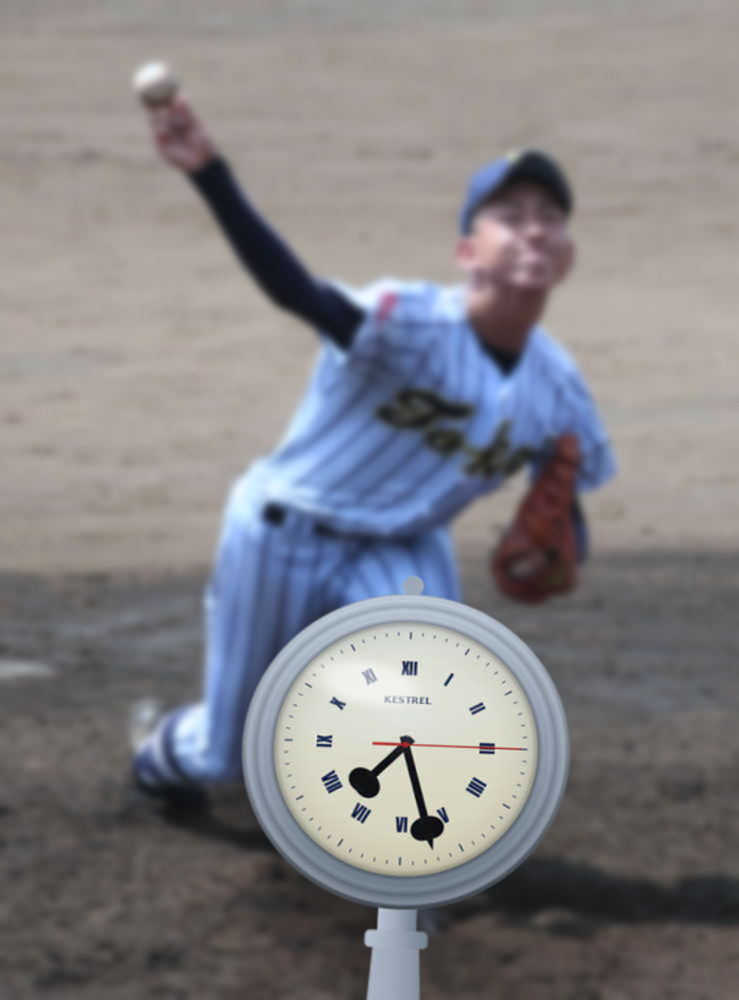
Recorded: **7:27:15**
